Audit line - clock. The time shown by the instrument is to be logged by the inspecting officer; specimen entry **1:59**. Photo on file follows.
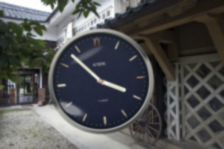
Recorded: **3:53**
